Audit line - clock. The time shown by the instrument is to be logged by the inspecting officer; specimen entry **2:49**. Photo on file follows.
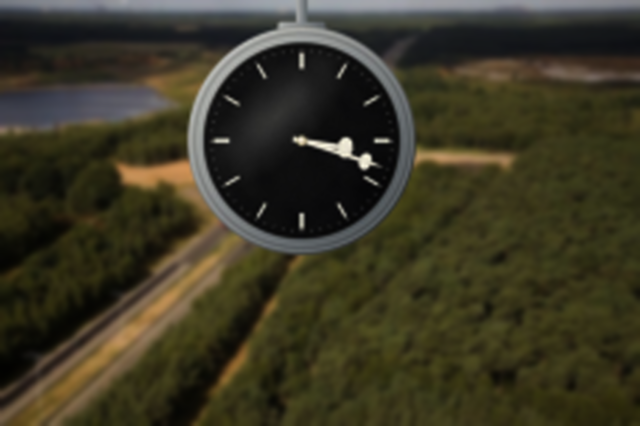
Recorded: **3:18**
